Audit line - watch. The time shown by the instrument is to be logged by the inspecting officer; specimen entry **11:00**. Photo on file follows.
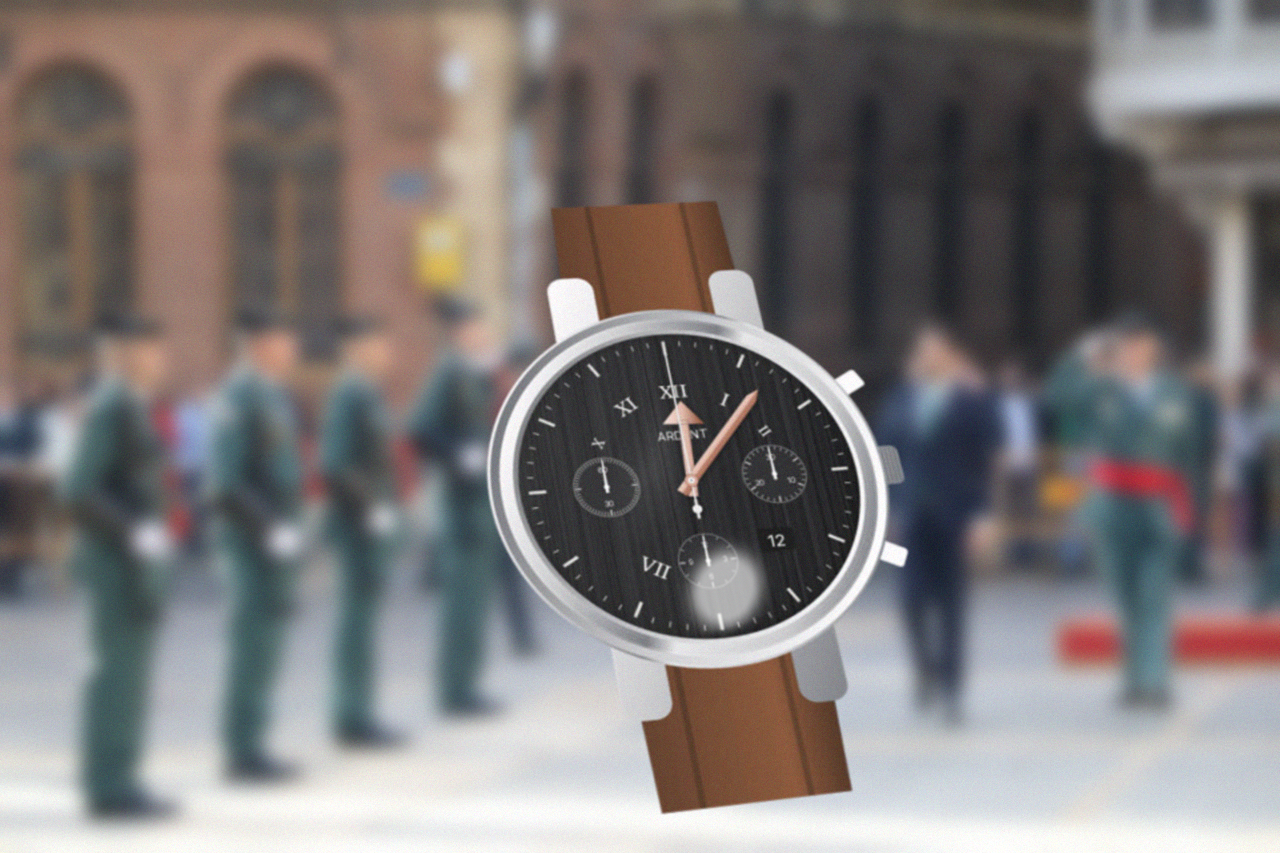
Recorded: **12:07**
